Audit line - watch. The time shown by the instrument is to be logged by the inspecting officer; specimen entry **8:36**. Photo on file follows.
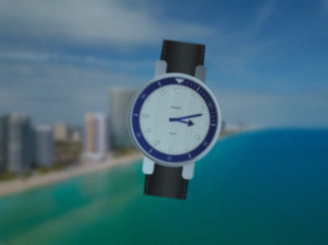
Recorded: **3:12**
